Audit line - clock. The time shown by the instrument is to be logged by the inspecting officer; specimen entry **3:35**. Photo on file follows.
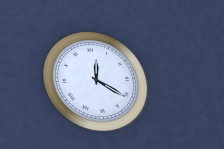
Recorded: **12:21**
